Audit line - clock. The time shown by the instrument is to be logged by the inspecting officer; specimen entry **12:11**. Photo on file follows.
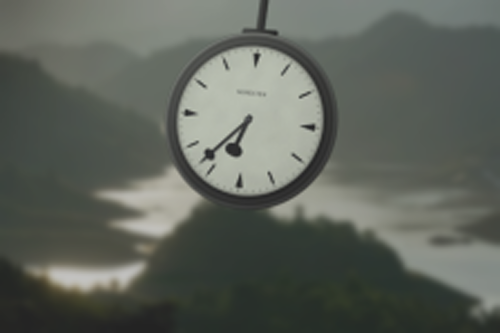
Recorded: **6:37**
